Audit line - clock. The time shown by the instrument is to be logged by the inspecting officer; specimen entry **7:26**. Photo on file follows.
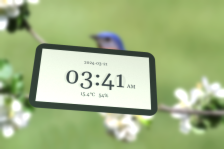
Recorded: **3:41**
